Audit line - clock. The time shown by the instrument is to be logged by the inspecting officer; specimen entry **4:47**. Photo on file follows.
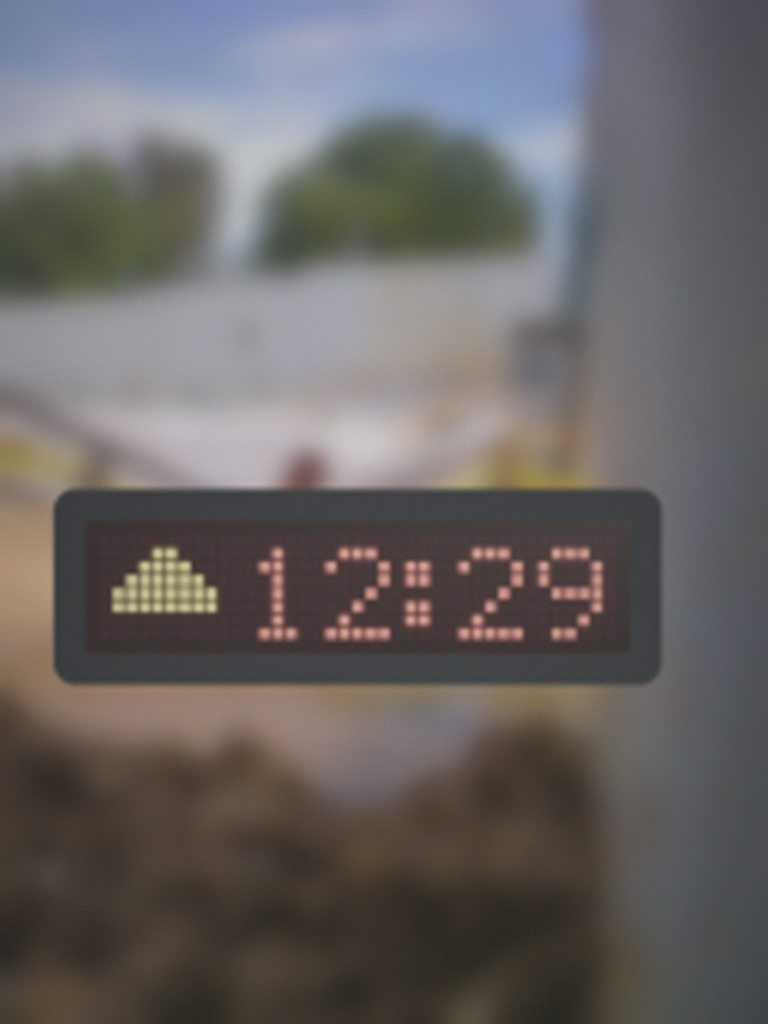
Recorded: **12:29**
